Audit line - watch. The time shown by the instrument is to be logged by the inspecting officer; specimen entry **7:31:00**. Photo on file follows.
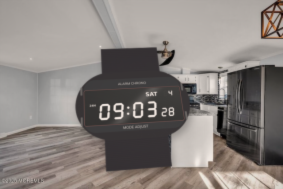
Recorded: **9:03:28**
